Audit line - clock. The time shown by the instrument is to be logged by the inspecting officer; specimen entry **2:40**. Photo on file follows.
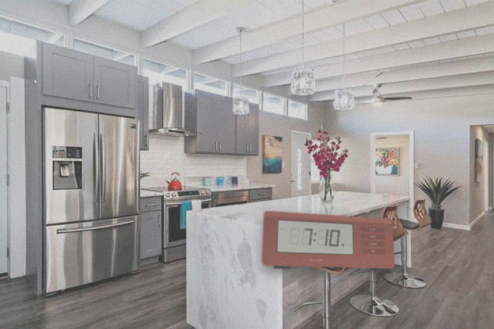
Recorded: **7:10**
